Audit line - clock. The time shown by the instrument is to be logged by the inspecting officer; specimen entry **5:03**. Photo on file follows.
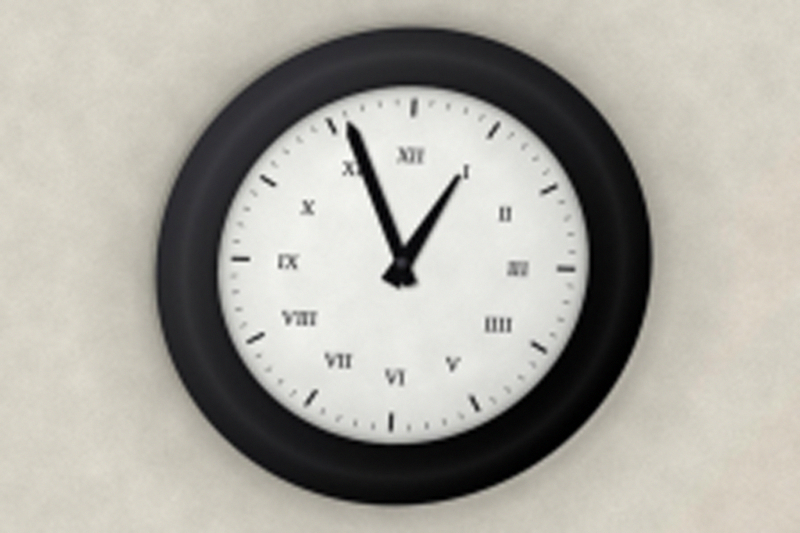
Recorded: **12:56**
